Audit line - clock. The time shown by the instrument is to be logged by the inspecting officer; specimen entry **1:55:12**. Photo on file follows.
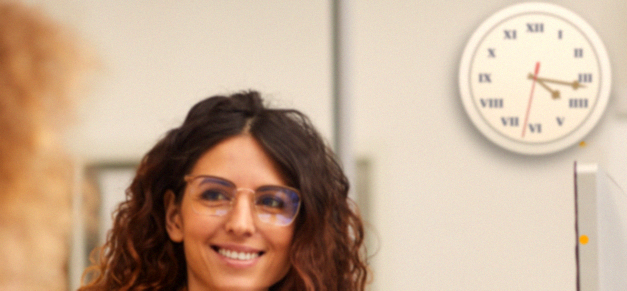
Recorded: **4:16:32**
